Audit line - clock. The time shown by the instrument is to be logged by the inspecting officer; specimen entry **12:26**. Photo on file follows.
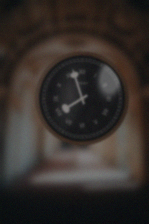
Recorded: **7:57**
